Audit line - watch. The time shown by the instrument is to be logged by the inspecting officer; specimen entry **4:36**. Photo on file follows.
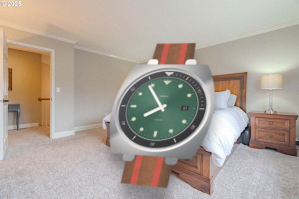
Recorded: **7:54**
